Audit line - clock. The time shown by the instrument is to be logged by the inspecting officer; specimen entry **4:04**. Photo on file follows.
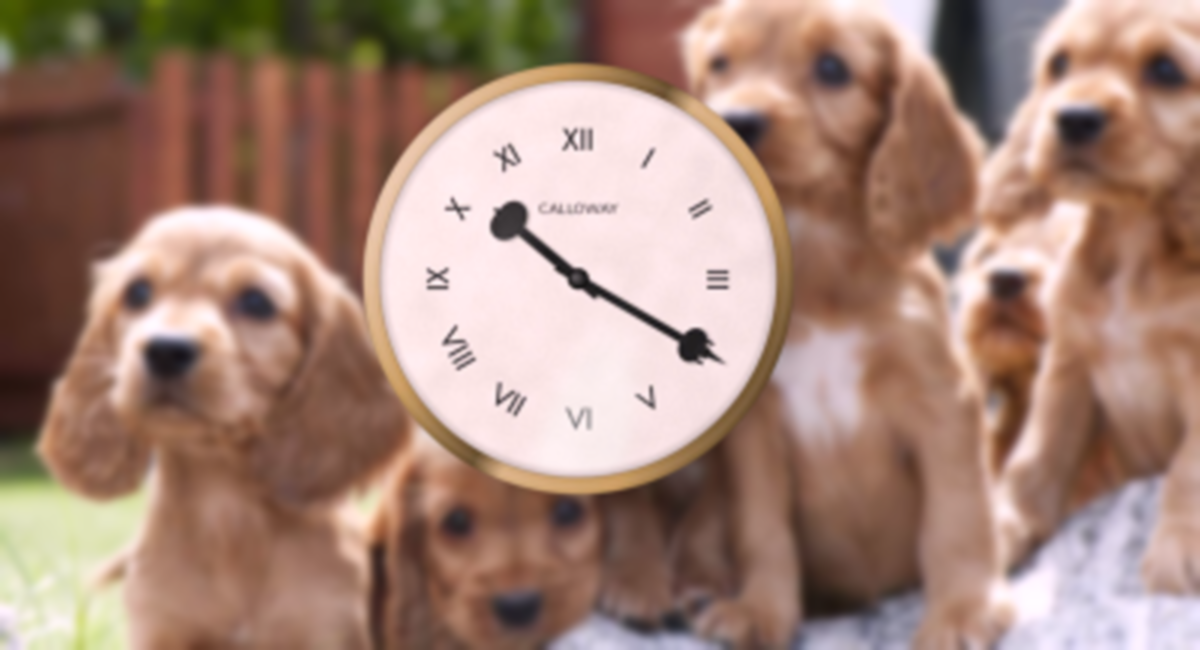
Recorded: **10:20**
